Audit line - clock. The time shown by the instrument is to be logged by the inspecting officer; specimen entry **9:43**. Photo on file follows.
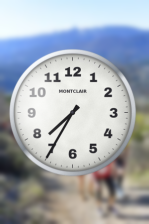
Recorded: **7:35**
